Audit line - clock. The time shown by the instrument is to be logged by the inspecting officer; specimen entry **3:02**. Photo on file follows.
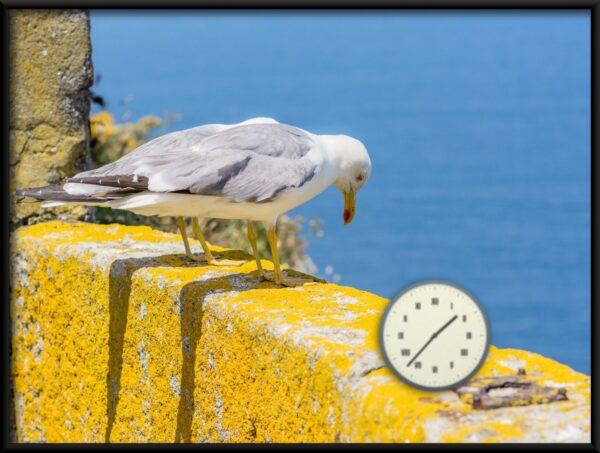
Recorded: **1:37**
